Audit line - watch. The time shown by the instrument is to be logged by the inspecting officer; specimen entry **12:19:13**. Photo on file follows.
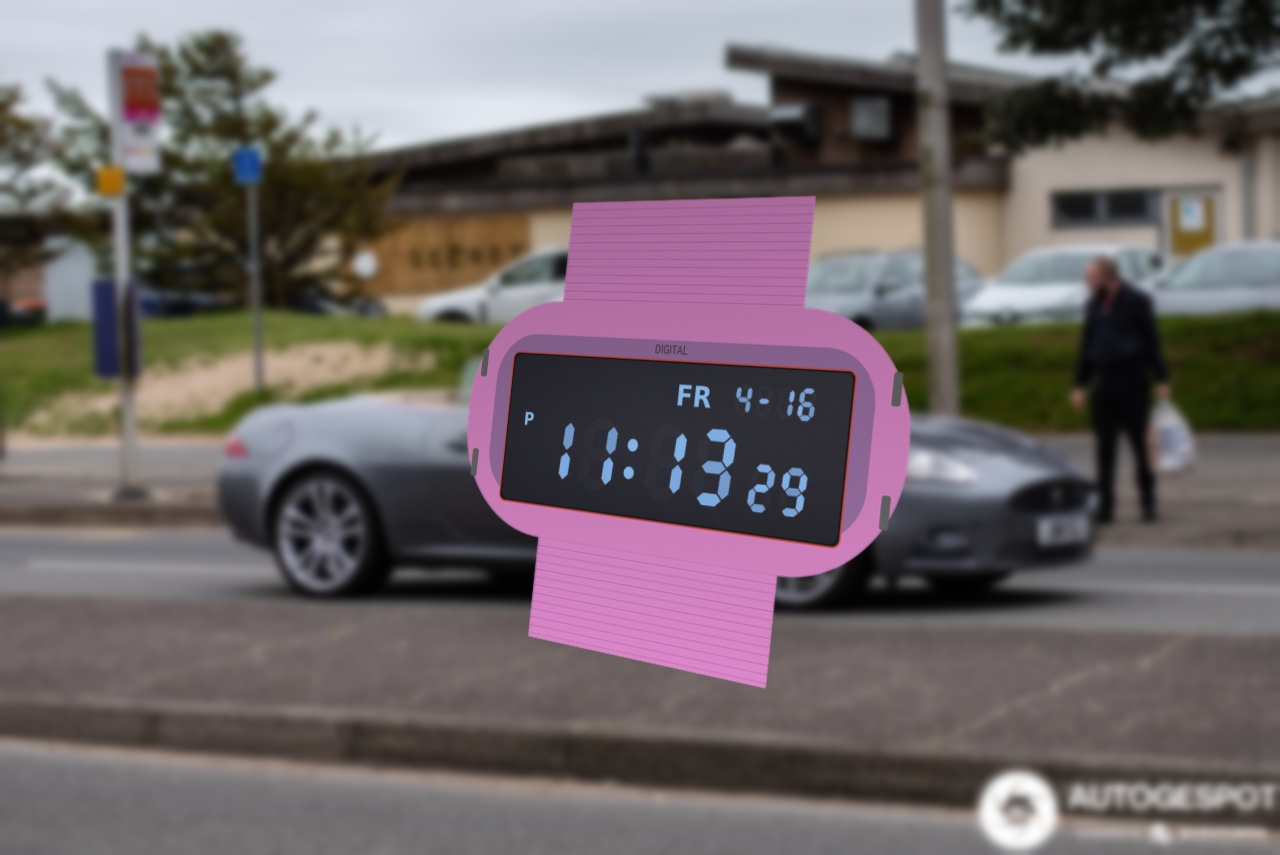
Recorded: **11:13:29**
